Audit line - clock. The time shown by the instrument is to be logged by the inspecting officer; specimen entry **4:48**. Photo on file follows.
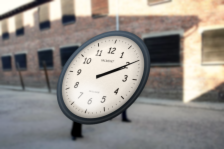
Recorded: **2:10**
